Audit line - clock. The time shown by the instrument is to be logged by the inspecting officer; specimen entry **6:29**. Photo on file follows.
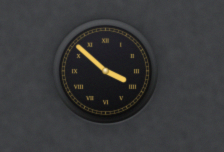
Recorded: **3:52**
